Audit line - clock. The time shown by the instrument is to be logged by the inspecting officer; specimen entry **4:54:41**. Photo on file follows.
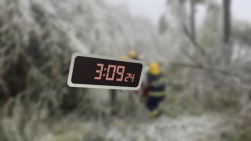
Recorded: **3:09:24**
